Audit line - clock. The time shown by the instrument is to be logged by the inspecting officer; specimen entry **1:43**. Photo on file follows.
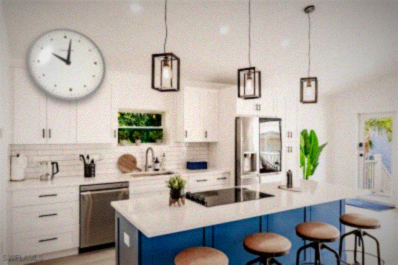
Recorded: **10:02**
